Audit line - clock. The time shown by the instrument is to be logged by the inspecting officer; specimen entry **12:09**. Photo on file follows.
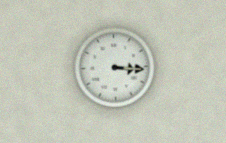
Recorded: **3:16**
